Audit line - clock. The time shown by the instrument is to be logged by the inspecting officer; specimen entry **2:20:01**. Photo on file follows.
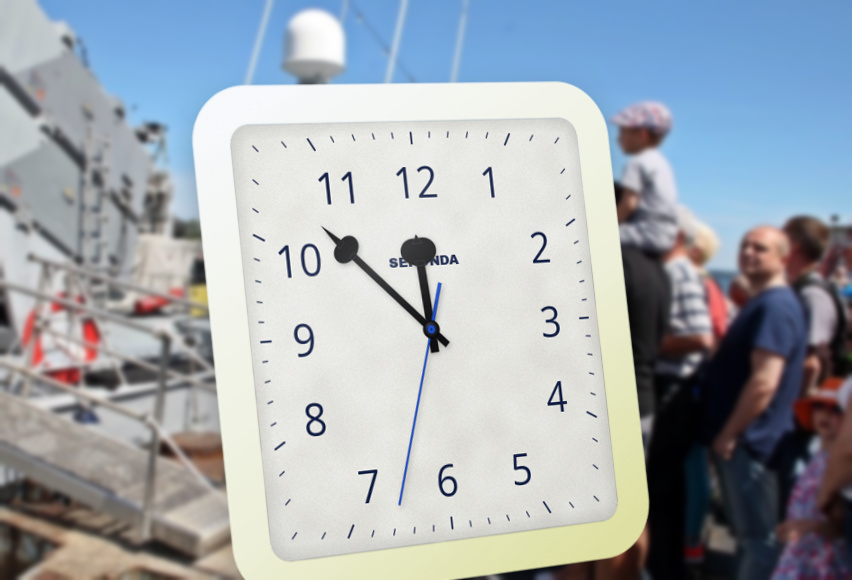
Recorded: **11:52:33**
